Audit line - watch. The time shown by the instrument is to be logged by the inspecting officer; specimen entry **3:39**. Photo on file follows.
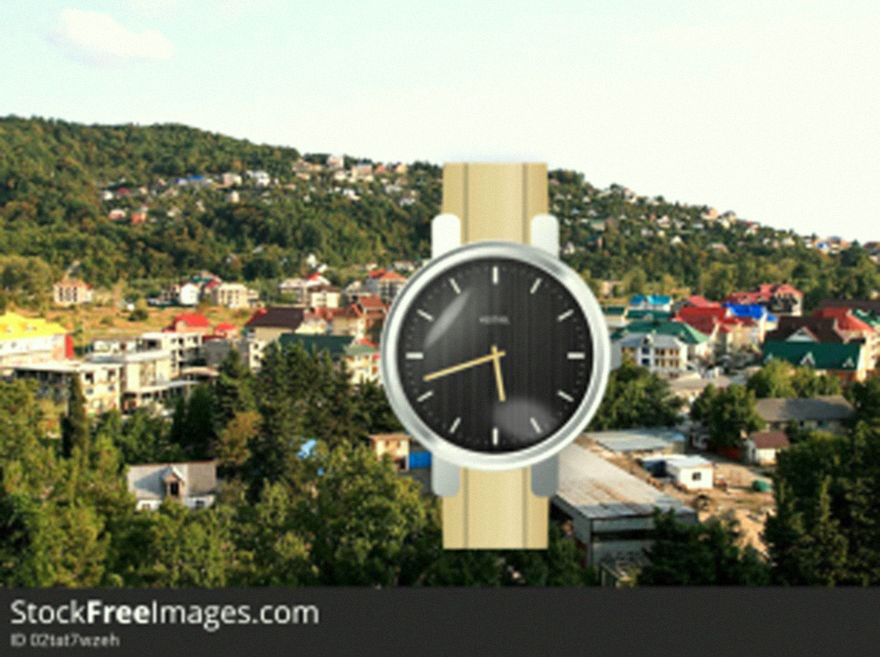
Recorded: **5:42**
